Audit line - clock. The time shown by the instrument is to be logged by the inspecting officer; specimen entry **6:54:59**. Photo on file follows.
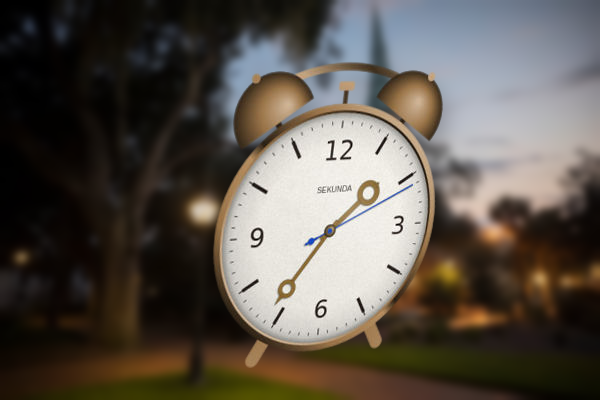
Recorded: **1:36:11**
